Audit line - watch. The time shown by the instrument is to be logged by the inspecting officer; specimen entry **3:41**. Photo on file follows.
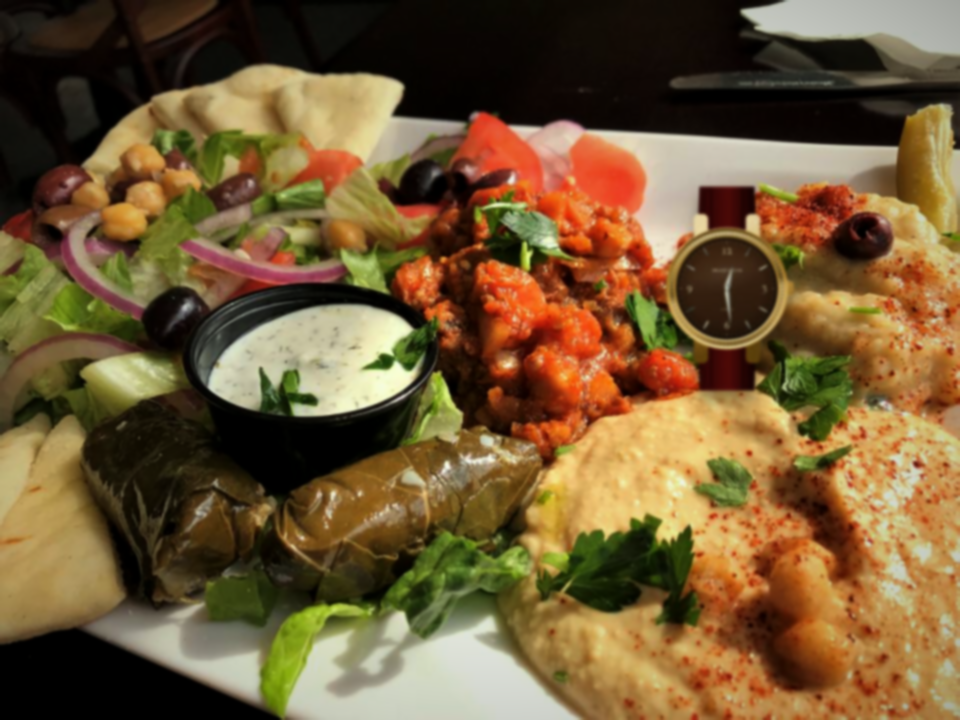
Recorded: **12:29**
